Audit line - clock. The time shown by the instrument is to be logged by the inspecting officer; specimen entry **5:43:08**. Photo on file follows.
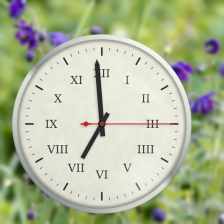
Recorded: **6:59:15**
